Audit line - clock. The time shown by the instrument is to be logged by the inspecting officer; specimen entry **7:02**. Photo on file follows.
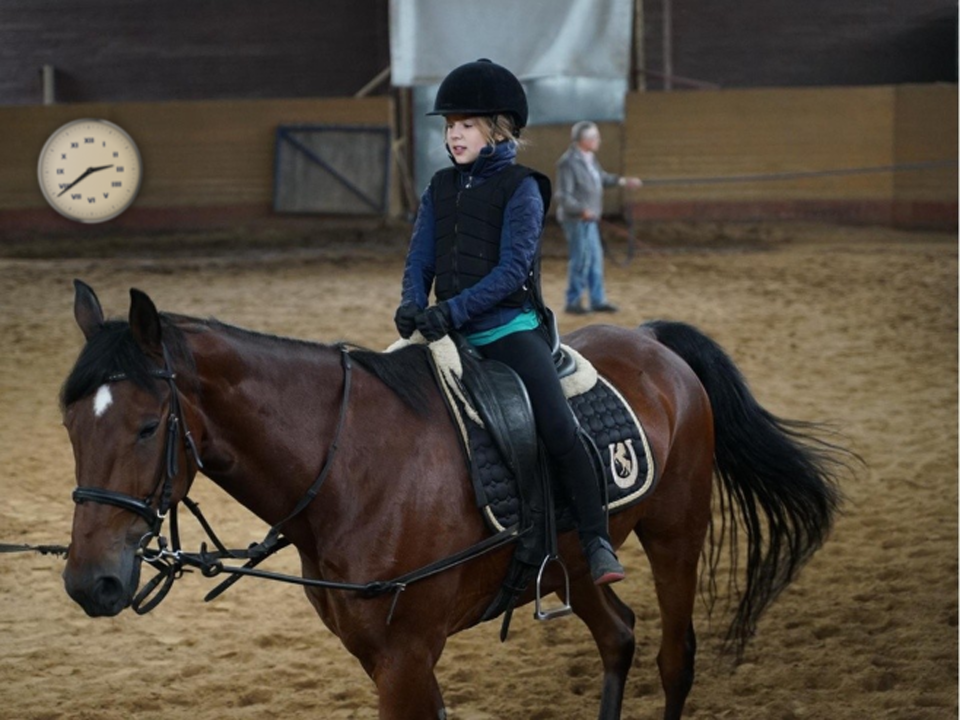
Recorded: **2:39**
